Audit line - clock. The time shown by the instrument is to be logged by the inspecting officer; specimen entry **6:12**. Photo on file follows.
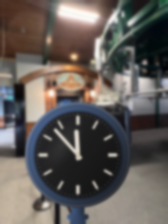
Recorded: **11:53**
